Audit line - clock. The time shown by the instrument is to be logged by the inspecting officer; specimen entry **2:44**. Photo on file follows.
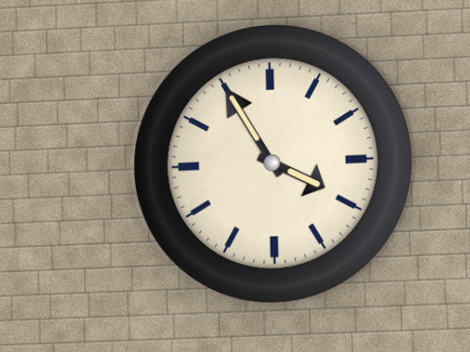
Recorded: **3:55**
